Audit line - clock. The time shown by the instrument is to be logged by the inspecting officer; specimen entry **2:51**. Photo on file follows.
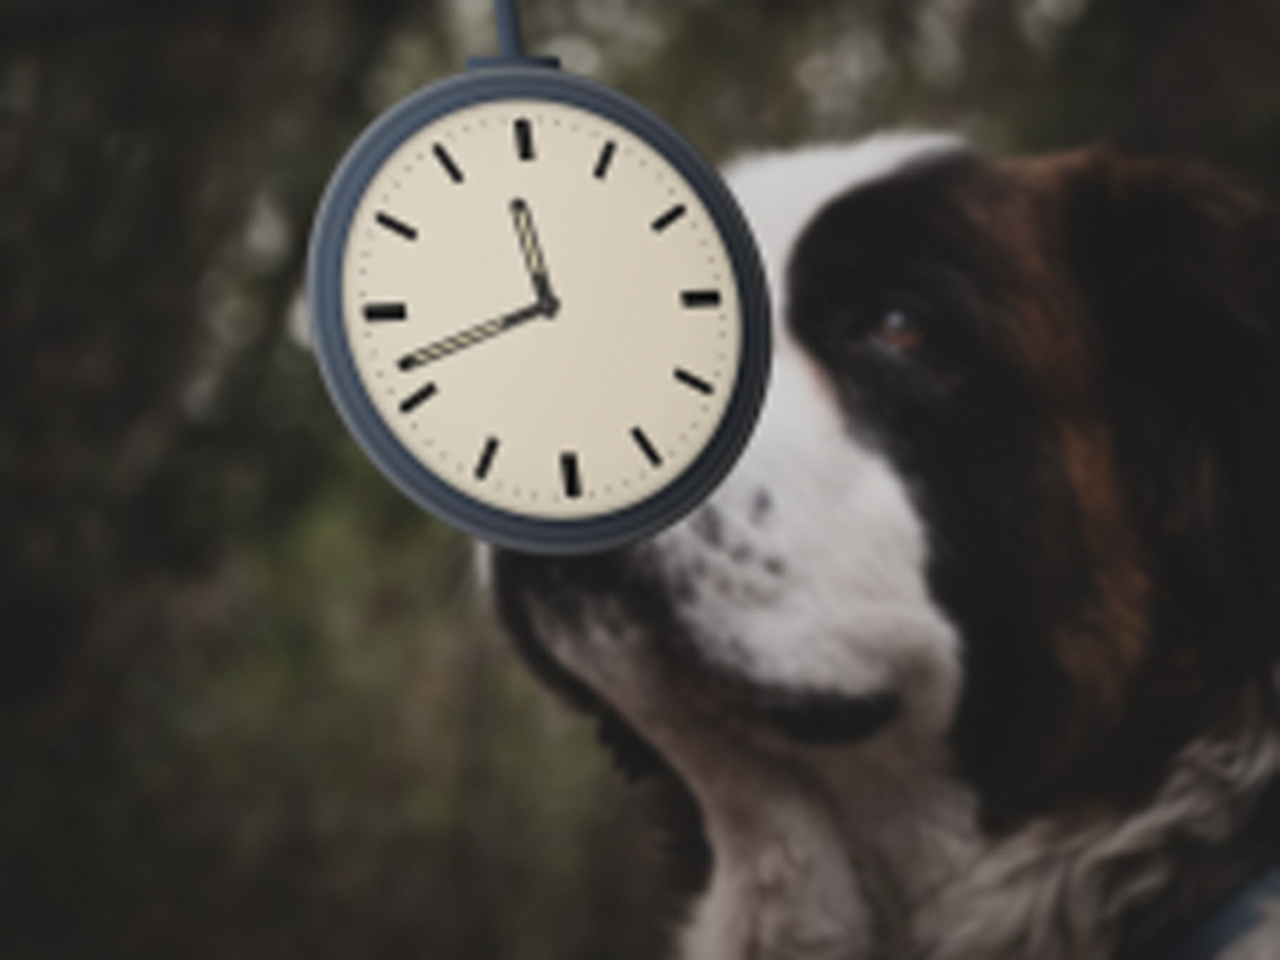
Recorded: **11:42**
